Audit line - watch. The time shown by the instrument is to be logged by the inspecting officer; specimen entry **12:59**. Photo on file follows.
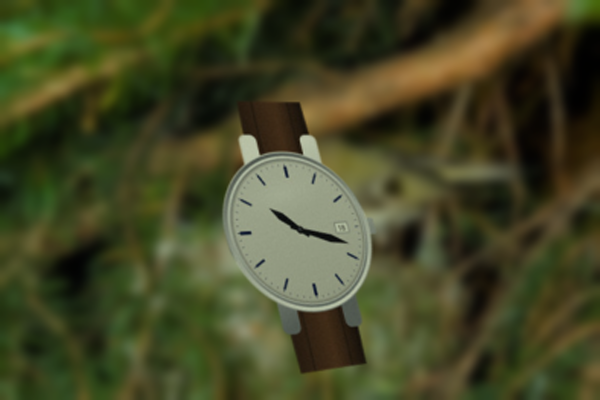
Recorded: **10:18**
